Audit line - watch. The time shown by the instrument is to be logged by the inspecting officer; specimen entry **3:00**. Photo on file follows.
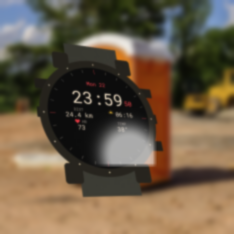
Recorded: **23:59**
